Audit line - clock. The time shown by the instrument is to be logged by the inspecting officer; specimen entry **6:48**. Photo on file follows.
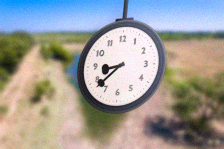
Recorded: **8:38**
